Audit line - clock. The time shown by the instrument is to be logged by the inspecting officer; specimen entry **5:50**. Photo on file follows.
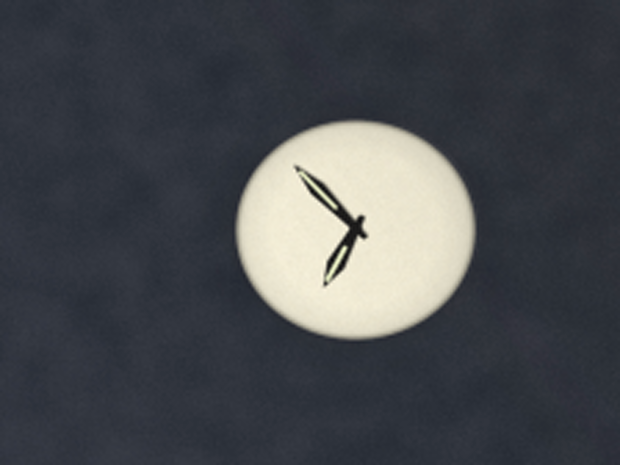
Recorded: **6:53**
